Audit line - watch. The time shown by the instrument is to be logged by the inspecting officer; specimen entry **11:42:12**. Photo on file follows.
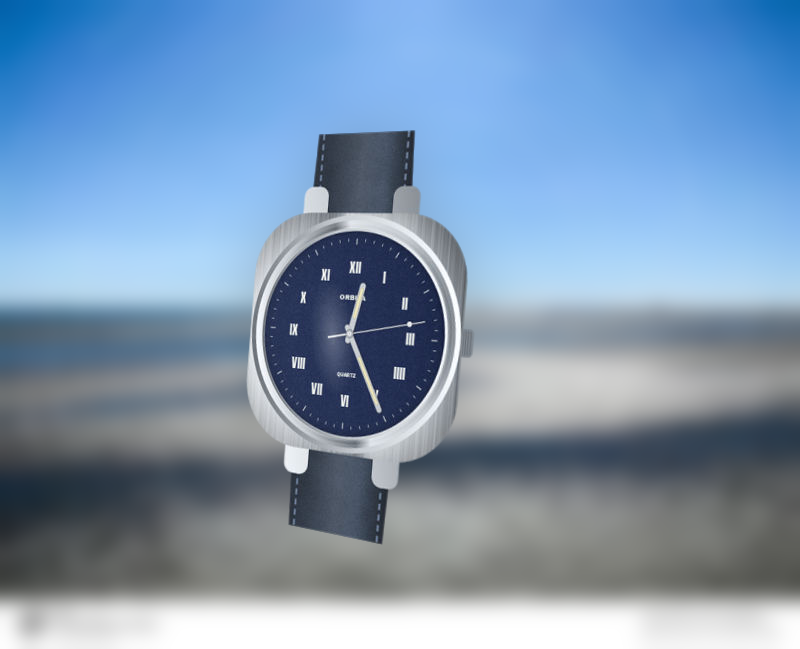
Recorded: **12:25:13**
